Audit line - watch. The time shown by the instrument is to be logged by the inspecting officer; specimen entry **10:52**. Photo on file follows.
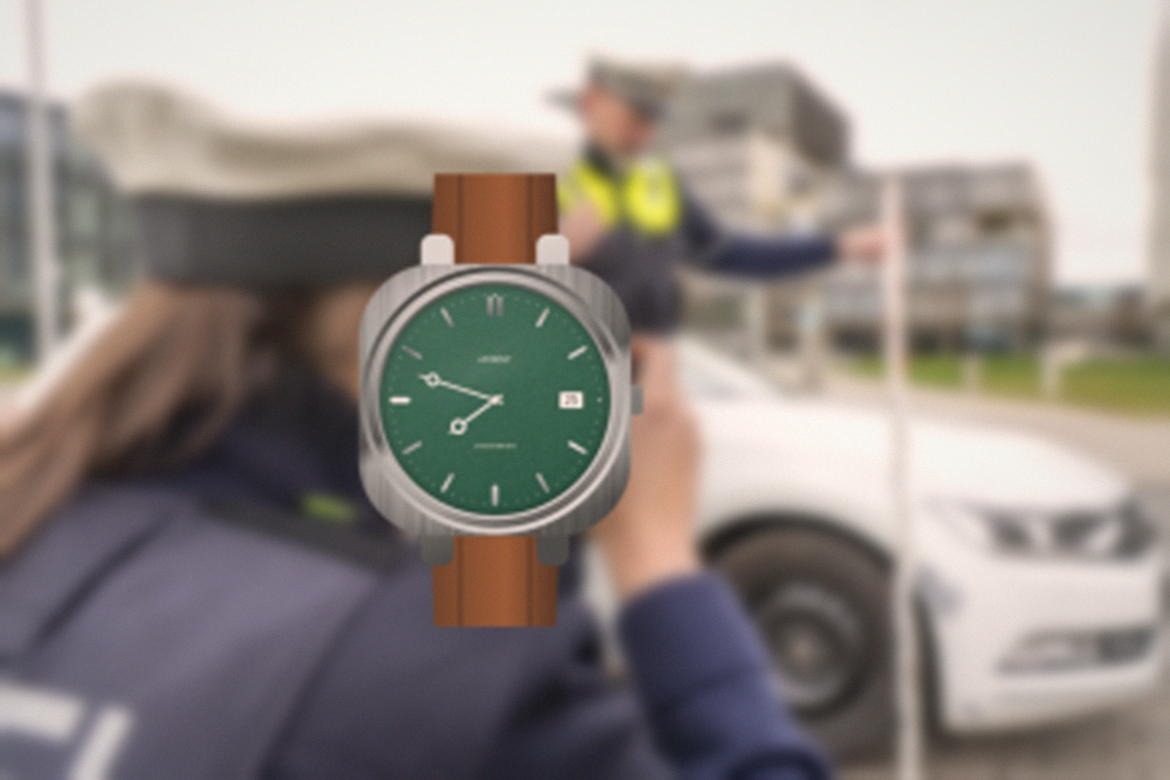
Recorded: **7:48**
